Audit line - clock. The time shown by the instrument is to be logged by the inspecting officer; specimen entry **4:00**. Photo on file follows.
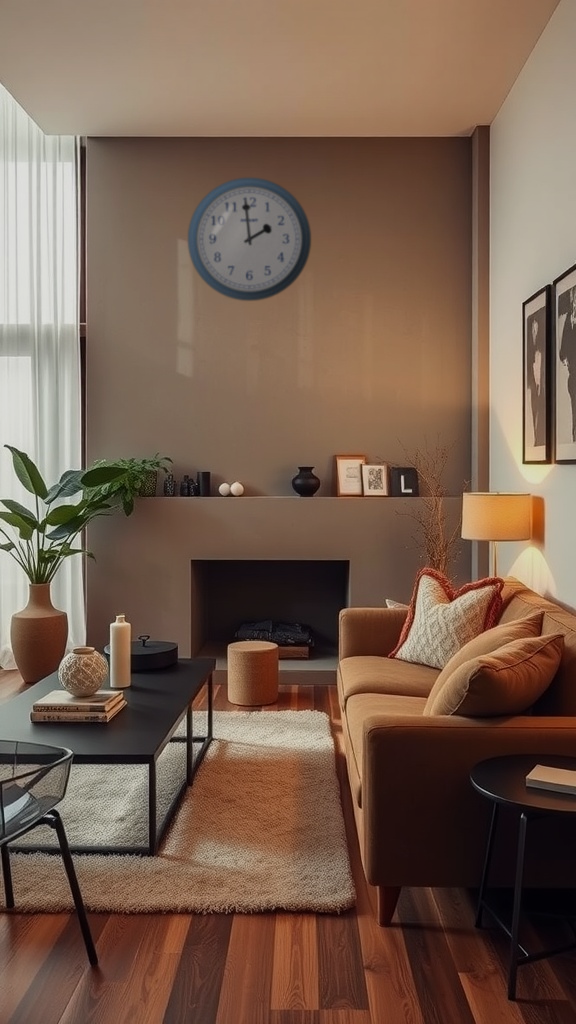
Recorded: **1:59**
